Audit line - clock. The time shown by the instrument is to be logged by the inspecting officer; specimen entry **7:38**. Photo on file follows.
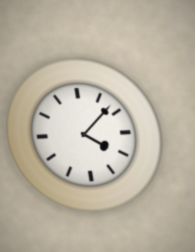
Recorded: **4:08**
